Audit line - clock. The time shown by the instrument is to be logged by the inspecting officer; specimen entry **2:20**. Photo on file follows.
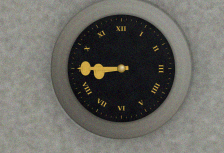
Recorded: **8:45**
